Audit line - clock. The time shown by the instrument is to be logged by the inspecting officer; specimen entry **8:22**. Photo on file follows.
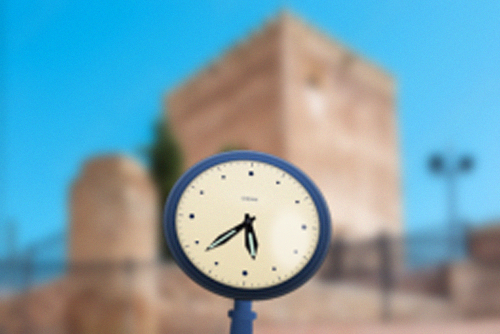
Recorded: **5:38**
